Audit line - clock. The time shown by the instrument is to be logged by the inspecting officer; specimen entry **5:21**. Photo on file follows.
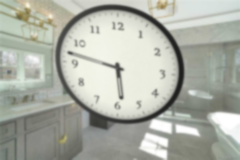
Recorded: **5:47**
